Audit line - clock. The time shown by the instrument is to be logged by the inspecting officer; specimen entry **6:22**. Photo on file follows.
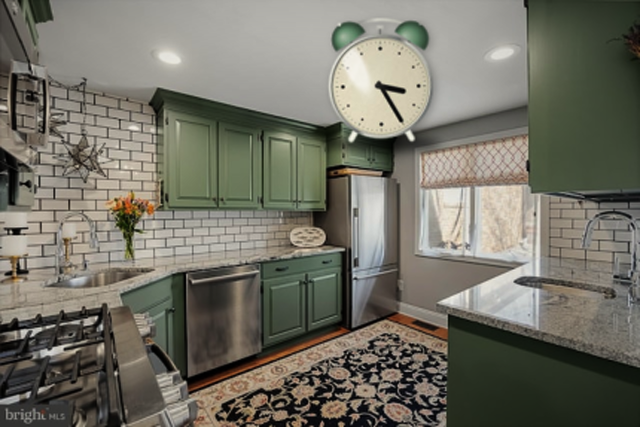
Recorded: **3:25**
